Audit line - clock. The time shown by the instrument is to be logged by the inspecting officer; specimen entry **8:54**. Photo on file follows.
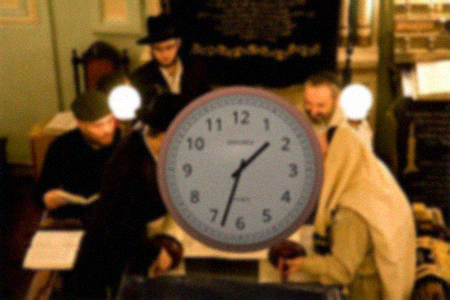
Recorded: **1:33**
